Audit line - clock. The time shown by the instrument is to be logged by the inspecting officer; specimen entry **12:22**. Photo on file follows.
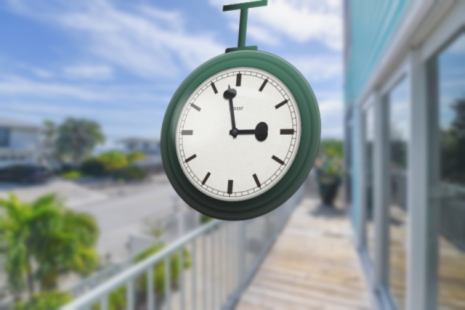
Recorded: **2:58**
